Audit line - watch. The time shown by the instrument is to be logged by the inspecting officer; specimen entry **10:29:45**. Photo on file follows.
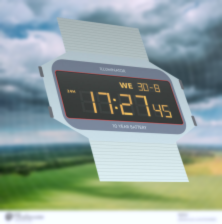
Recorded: **17:27:45**
